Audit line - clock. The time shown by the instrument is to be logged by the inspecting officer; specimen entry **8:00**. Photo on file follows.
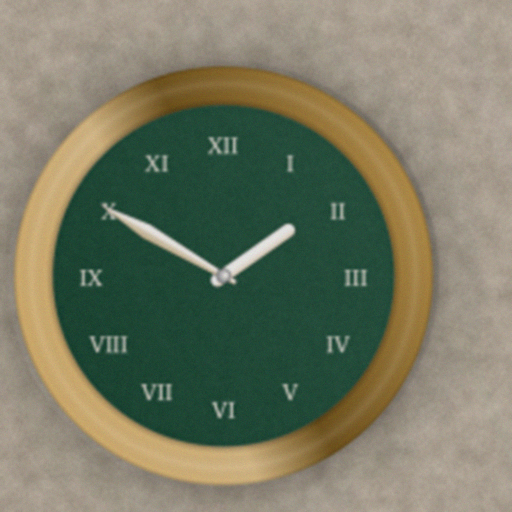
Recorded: **1:50**
